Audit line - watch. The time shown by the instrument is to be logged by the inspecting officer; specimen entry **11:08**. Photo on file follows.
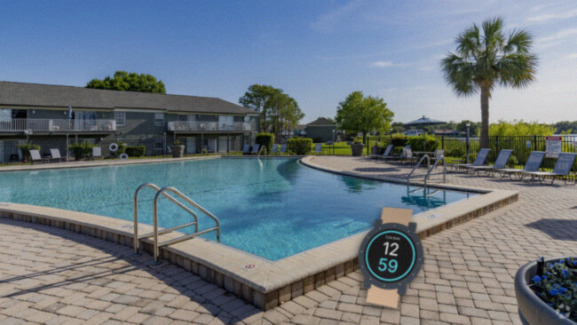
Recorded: **12:59**
